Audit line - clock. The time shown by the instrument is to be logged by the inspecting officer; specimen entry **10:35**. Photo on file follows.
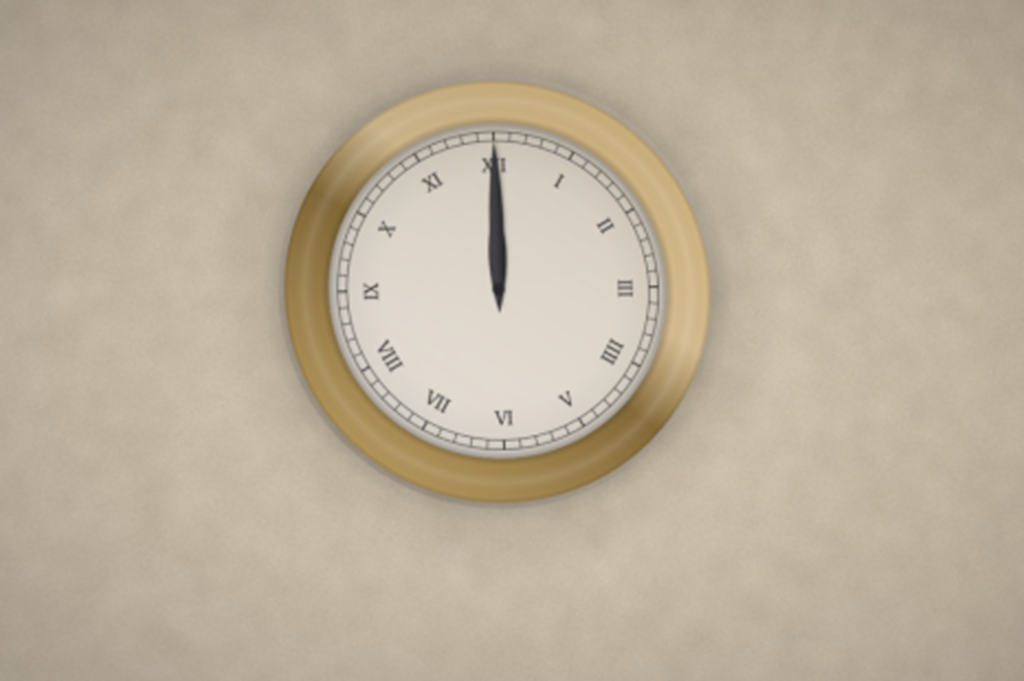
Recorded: **12:00**
